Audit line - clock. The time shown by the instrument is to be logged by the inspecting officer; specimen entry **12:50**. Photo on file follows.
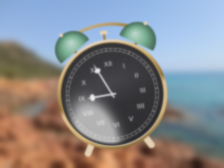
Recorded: **8:56**
